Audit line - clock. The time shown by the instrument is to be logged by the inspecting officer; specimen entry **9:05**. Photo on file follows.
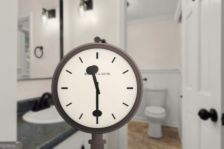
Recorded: **11:30**
